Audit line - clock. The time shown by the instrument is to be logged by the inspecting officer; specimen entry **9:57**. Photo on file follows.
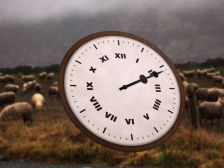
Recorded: **2:11**
